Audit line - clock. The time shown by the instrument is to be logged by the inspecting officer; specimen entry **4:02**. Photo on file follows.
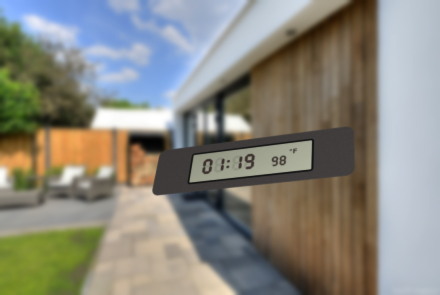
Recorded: **1:19**
